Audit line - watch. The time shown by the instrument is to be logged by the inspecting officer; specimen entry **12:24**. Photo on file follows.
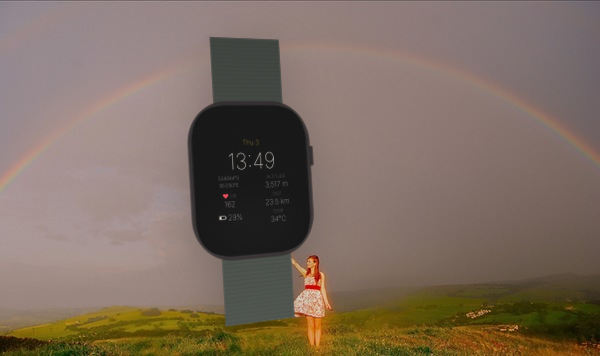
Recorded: **13:49**
